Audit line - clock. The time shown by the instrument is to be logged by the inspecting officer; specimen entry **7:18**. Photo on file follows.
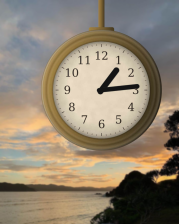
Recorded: **1:14**
